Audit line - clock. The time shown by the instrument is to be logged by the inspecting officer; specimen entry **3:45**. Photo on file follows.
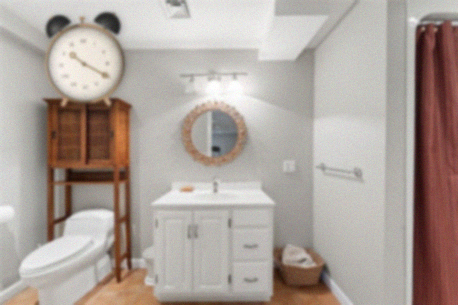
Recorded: **10:20**
